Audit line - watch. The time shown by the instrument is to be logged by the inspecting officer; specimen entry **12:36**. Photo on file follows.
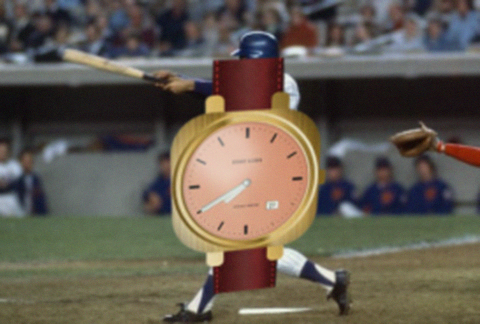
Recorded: **7:40**
